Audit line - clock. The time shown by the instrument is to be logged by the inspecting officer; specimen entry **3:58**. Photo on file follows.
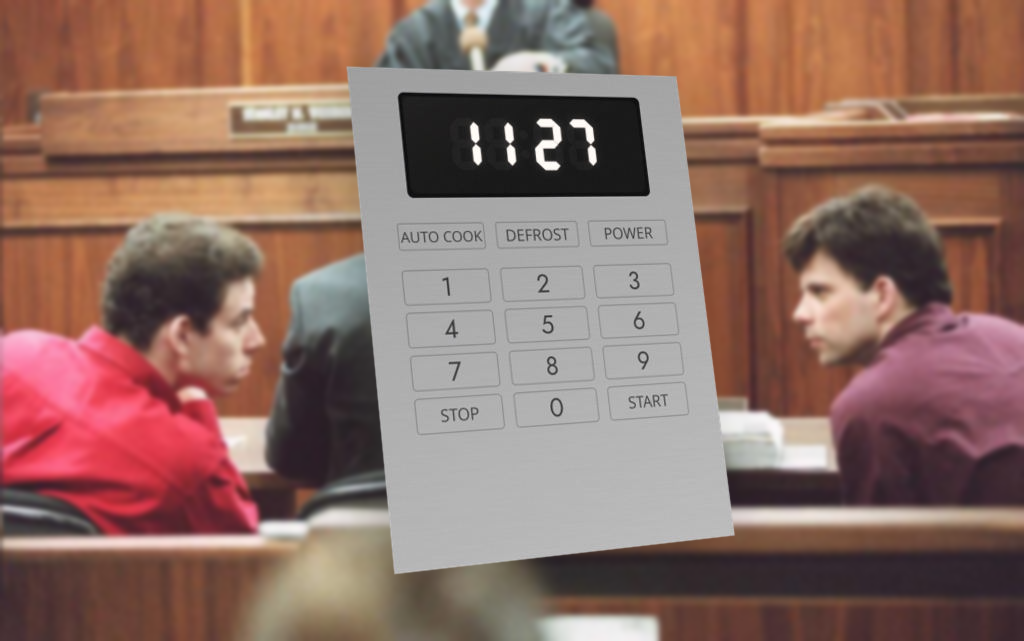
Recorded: **11:27**
